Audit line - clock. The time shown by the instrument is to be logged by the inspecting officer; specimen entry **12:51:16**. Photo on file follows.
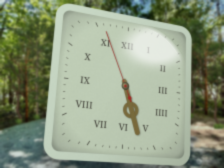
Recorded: **5:26:56**
